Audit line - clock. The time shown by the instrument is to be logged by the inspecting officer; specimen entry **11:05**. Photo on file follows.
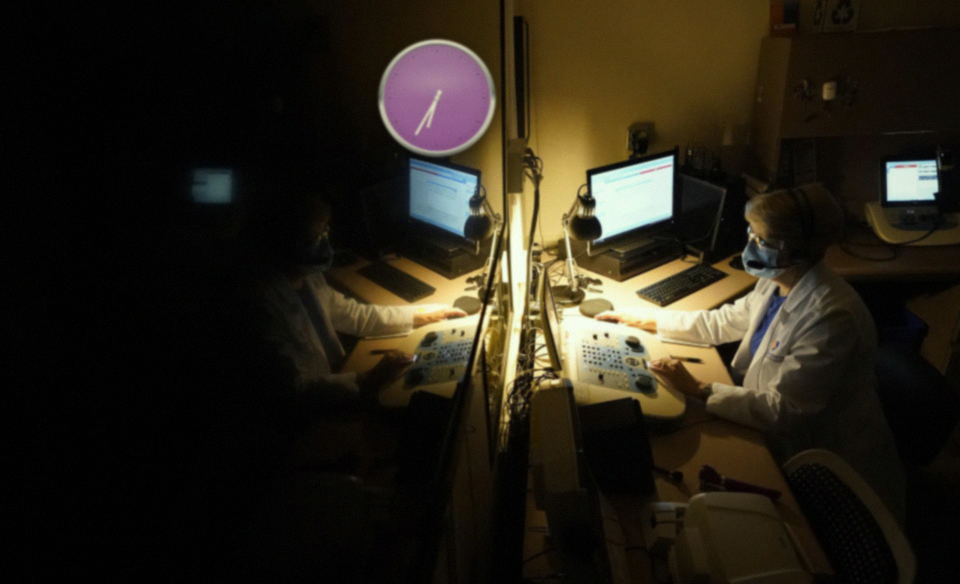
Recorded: **6:35**
